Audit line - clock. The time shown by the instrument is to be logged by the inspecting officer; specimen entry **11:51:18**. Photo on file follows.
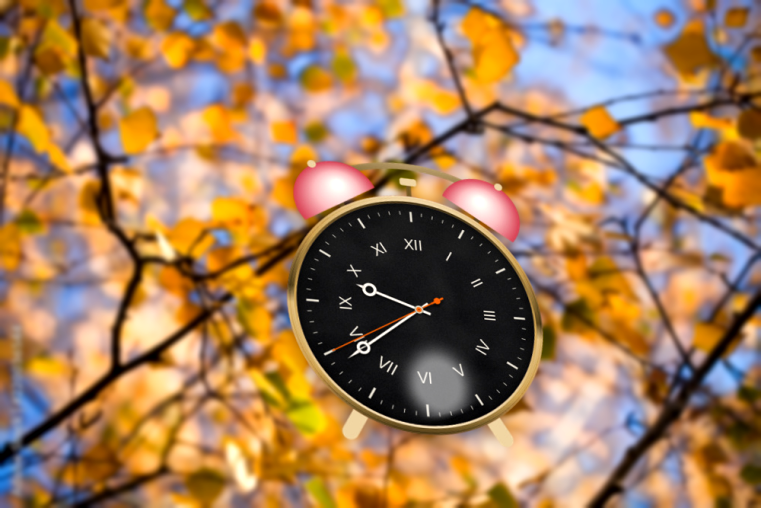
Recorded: **9:38:40**
